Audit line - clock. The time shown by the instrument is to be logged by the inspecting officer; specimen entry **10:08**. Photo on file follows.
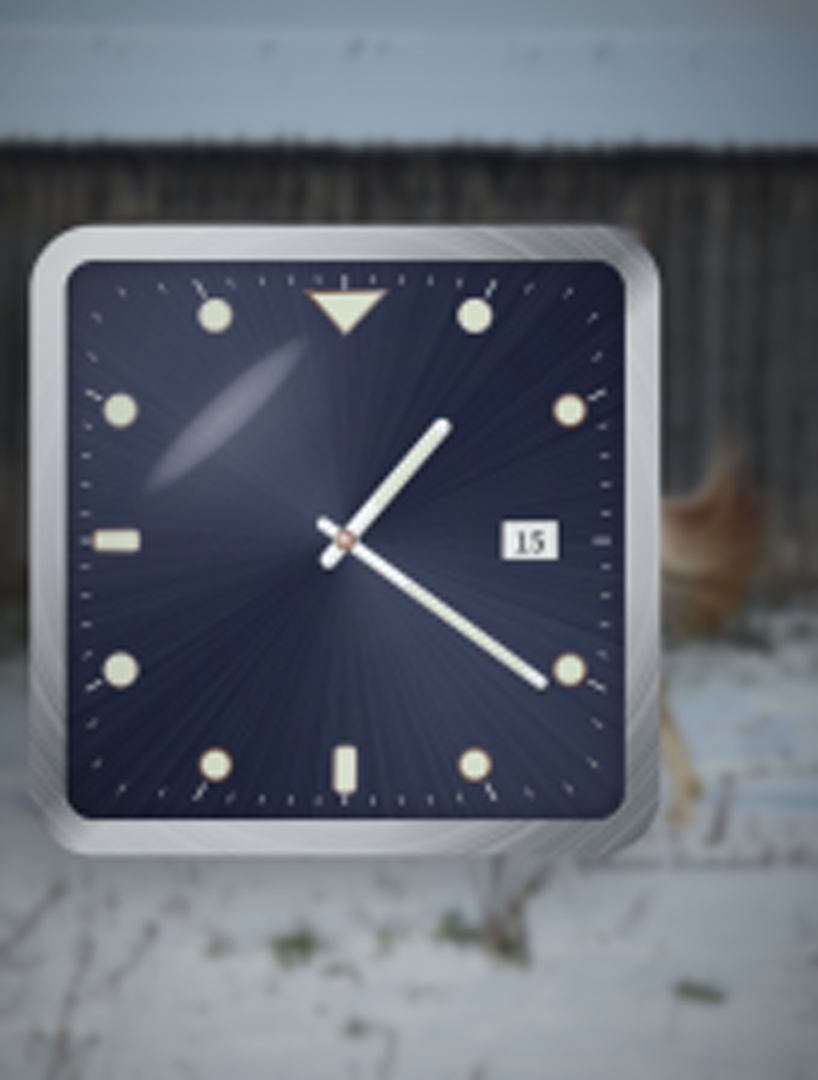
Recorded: **1:21**
